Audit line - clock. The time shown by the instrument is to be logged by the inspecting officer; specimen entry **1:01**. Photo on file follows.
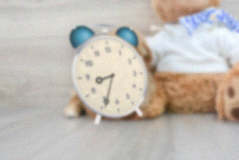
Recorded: **8:34**
